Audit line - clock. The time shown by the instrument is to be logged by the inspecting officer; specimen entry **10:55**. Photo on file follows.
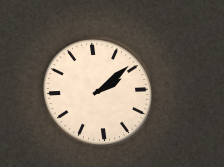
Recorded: **2:09**
